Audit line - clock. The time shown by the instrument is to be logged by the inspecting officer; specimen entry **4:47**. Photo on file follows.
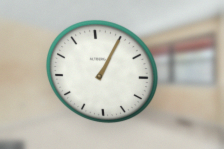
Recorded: **1:05**
